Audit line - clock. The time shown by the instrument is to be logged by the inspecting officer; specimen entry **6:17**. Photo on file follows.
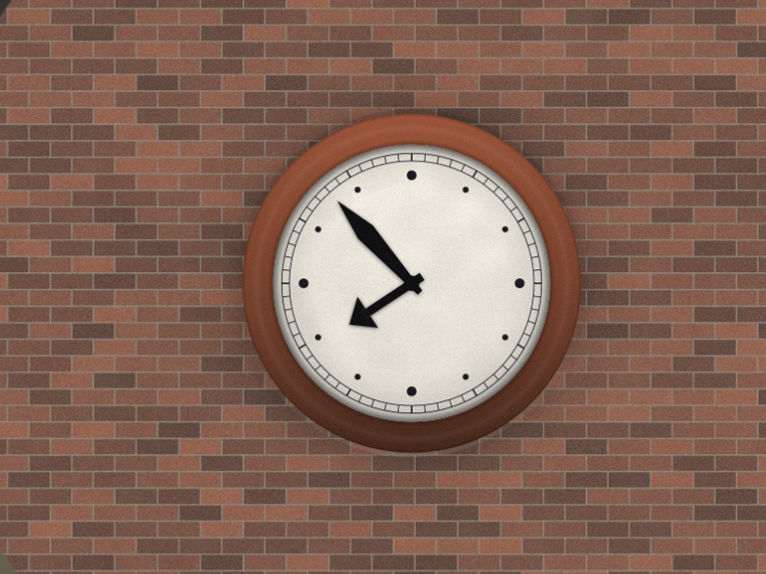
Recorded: **7:53**
